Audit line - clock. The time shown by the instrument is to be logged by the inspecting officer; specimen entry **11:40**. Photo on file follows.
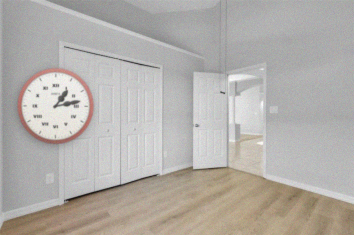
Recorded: **1:13**
